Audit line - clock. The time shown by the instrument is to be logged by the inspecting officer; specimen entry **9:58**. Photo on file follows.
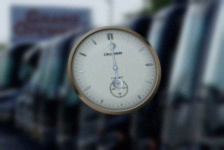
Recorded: **6:00**
